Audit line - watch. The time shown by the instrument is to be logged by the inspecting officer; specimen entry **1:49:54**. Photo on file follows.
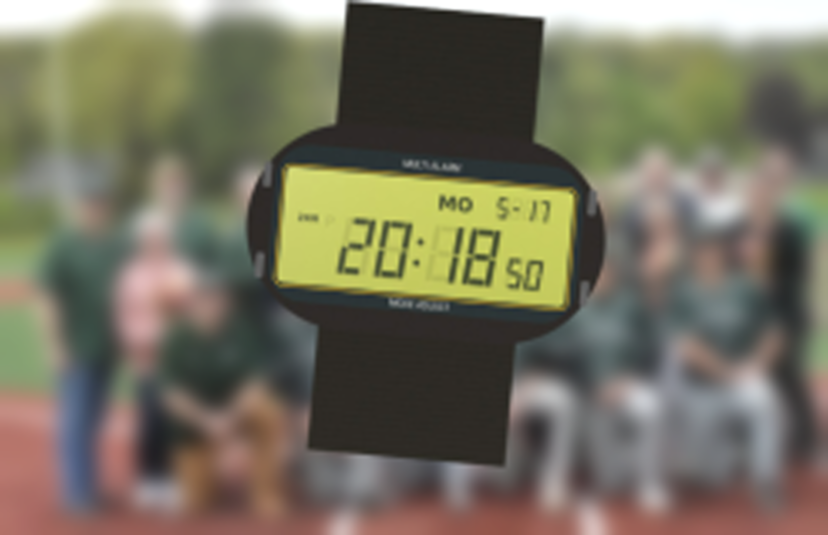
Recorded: **20:18:50**
